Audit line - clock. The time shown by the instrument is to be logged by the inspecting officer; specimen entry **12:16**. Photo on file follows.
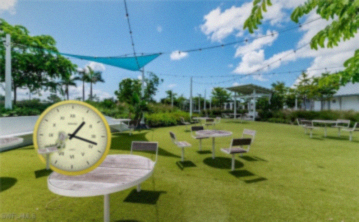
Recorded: **1:18**
